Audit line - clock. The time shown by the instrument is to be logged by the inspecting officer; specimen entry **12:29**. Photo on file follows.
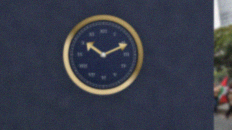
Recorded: **10:11**
